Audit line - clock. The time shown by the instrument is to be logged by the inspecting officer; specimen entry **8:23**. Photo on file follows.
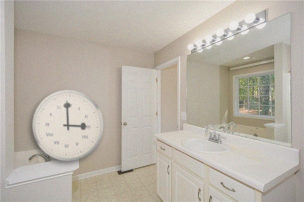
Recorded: **2:59**
